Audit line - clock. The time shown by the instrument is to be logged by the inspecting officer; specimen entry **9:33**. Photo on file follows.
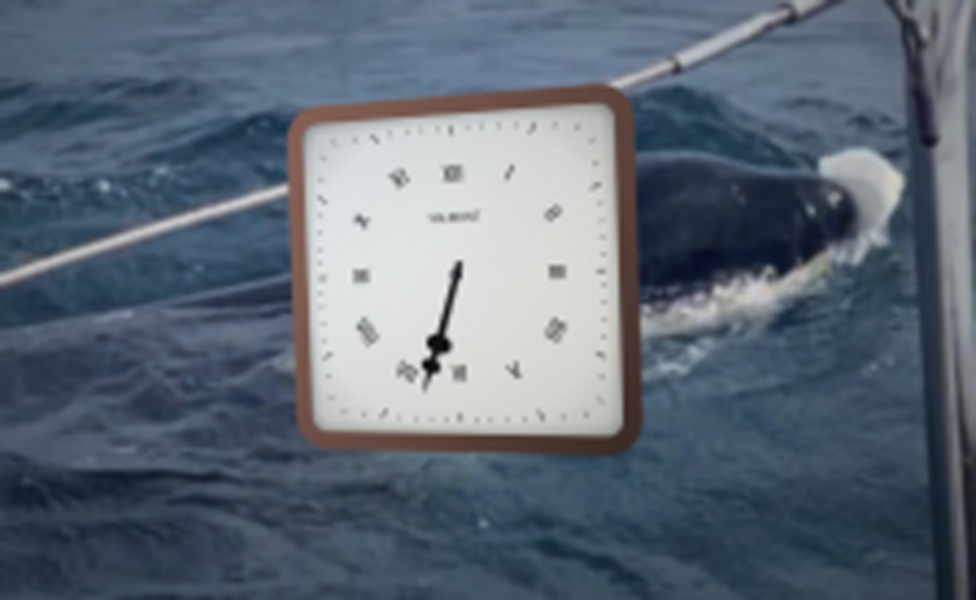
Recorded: **6:33**
